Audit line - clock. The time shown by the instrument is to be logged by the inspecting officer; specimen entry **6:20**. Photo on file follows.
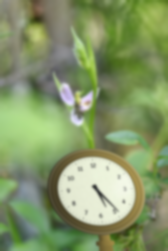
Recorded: **5:24**
